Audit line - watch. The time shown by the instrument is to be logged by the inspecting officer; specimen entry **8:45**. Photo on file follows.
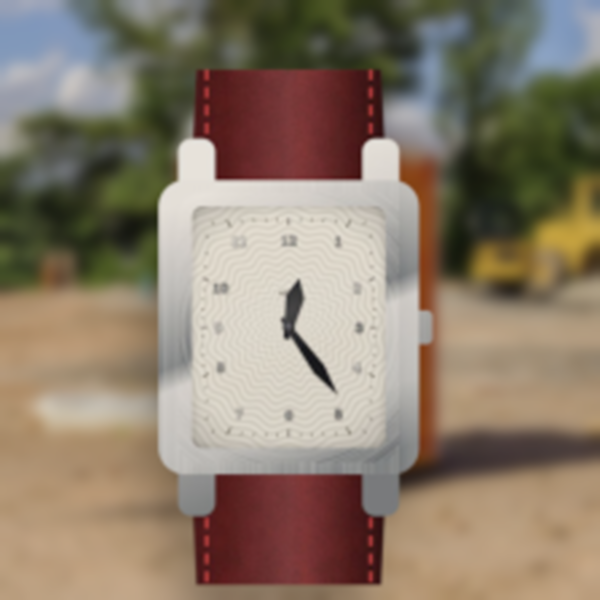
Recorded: **12:24**
